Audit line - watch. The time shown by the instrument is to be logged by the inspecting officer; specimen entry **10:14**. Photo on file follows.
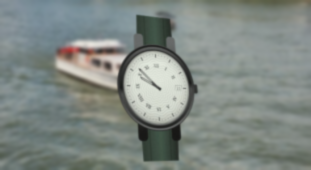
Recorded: **9:52**
